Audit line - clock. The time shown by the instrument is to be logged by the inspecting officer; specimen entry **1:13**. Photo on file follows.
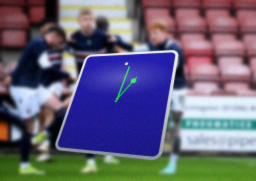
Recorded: **1:01**
